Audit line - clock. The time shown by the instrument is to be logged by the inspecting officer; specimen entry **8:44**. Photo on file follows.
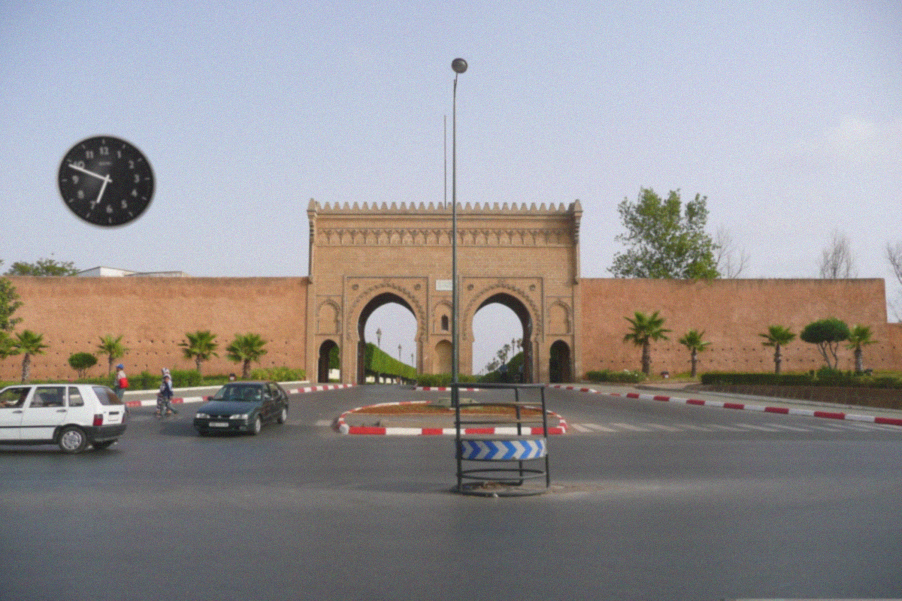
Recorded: **6:49**
